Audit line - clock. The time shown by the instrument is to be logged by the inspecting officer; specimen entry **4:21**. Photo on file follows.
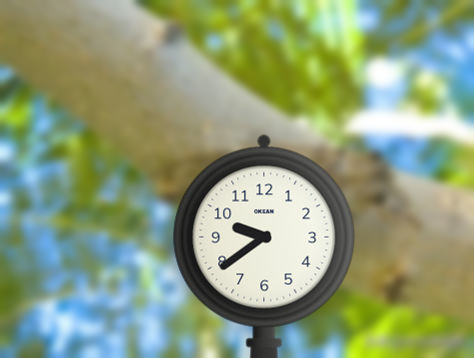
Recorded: **9:39**
